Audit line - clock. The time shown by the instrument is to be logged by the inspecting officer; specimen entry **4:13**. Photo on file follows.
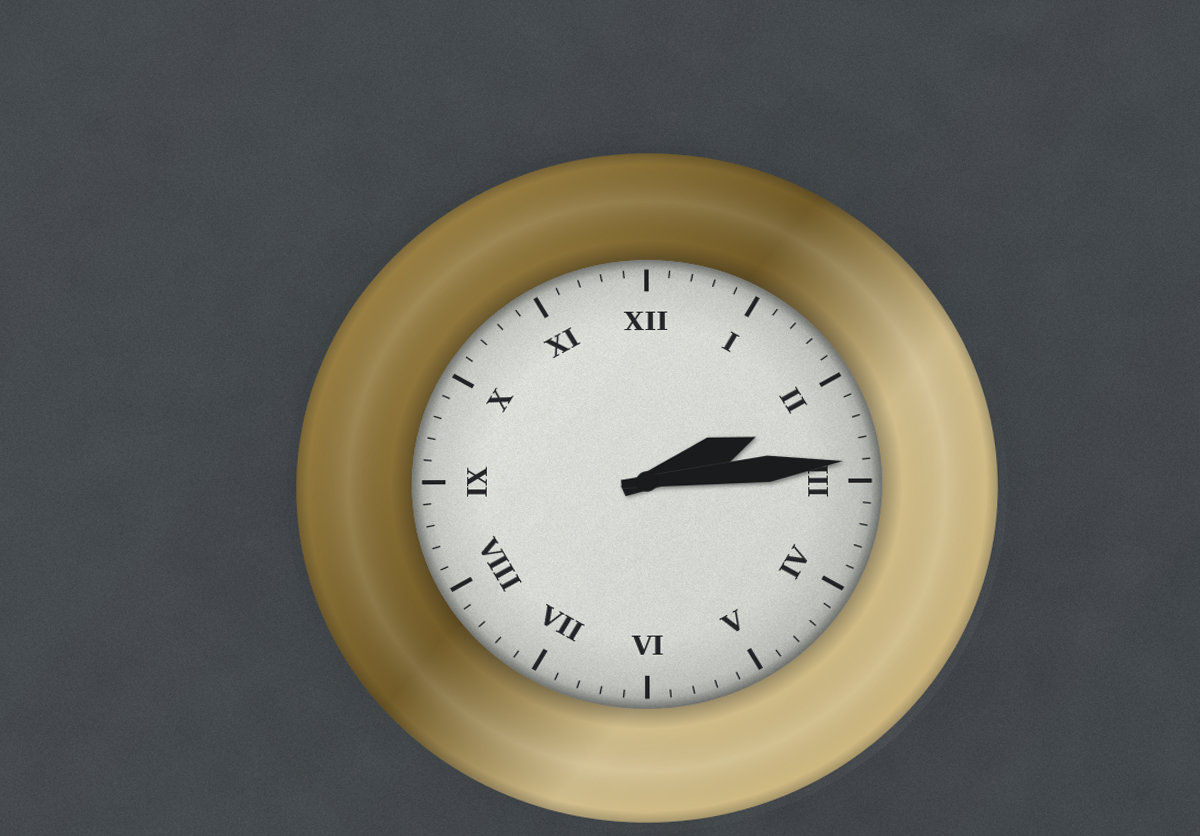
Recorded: **2:14**
